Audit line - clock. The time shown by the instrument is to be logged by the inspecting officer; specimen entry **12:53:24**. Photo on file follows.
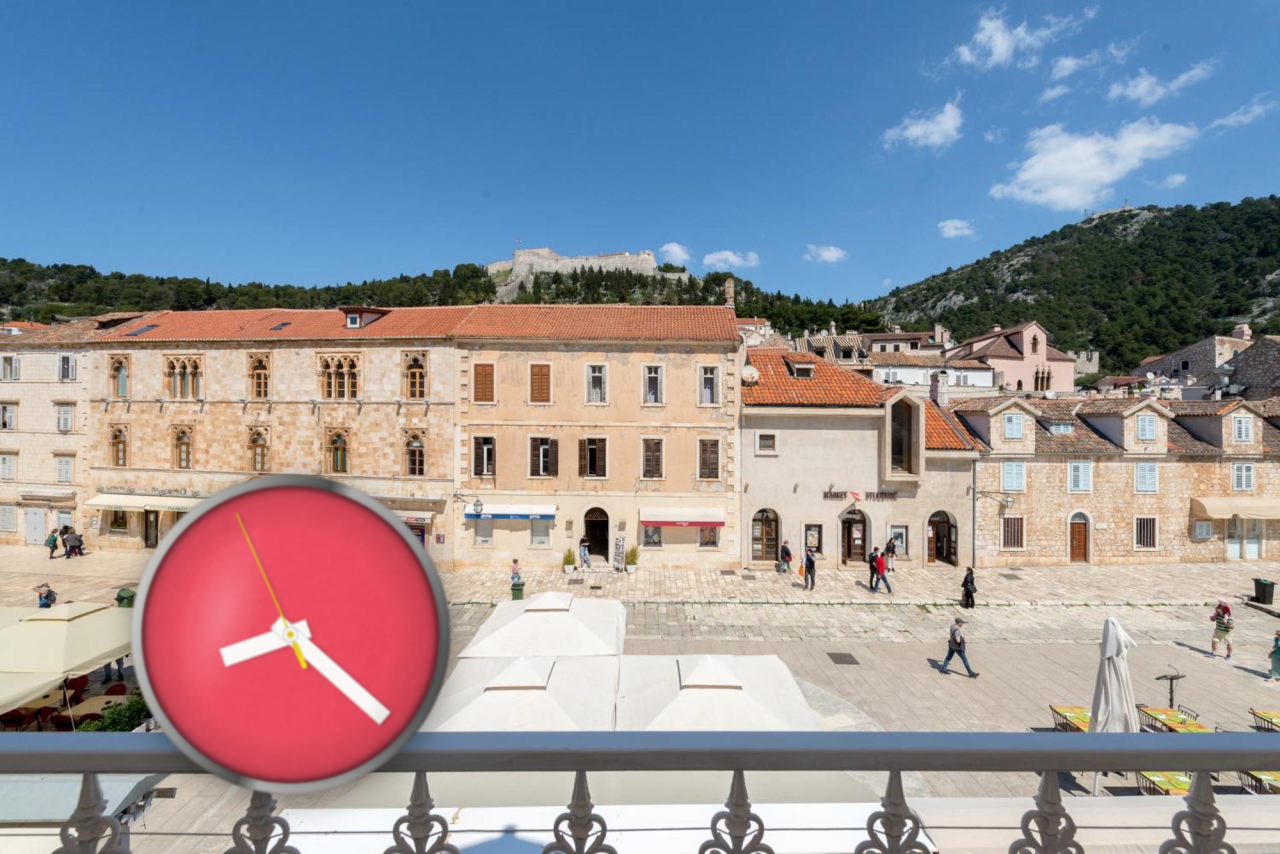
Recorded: **8:21:56**
